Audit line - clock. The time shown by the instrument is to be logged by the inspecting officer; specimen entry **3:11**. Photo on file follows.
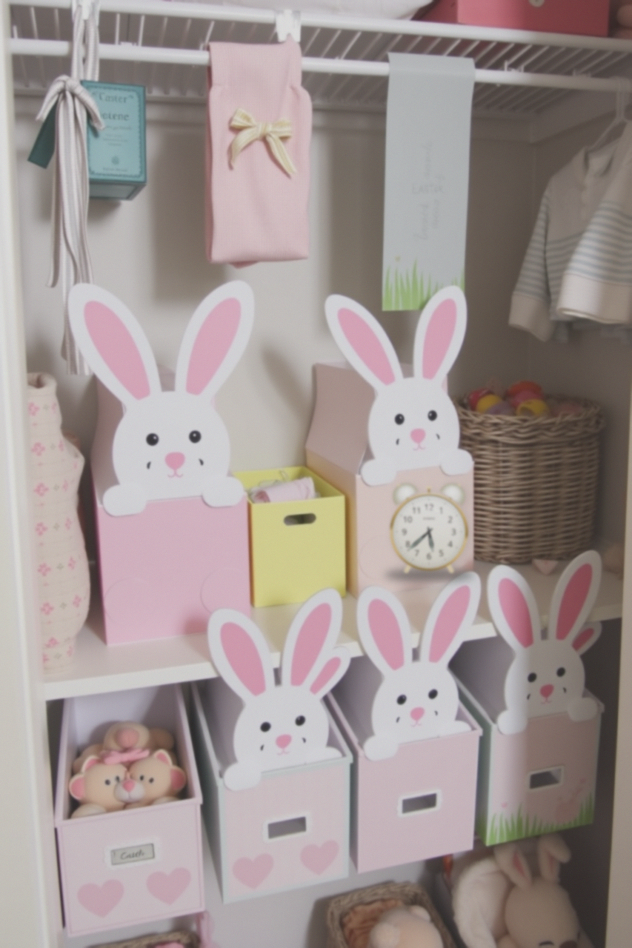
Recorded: **5:38**
